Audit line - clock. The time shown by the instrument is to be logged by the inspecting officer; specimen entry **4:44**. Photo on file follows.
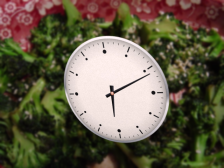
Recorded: **6:11**
